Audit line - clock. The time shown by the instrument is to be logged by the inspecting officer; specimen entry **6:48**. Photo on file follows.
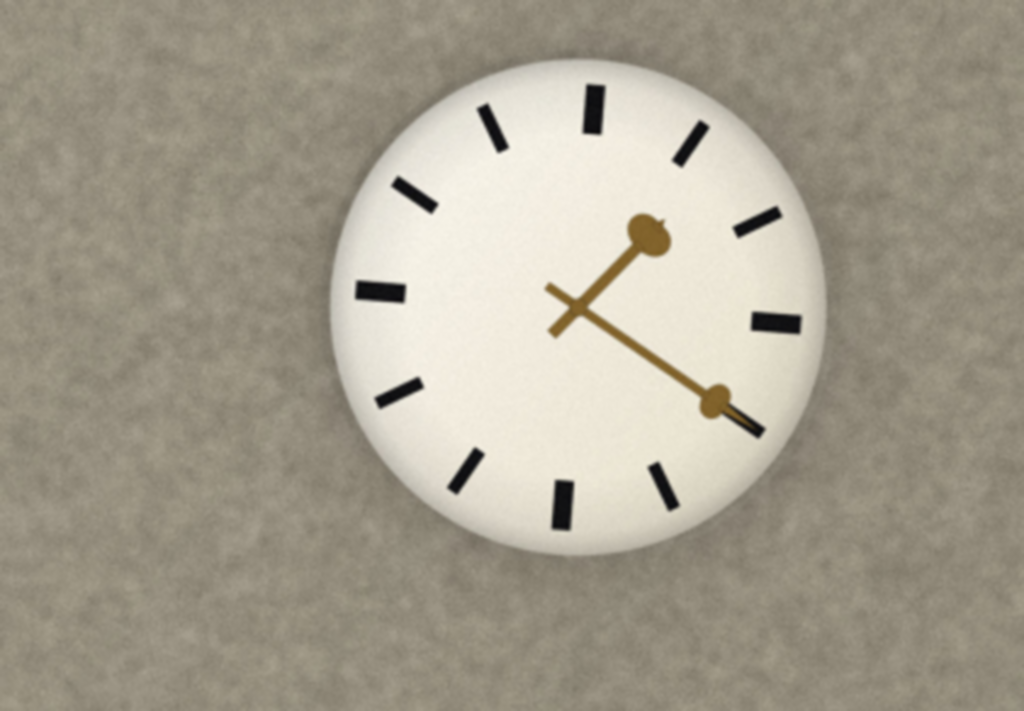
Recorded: **1:20**
